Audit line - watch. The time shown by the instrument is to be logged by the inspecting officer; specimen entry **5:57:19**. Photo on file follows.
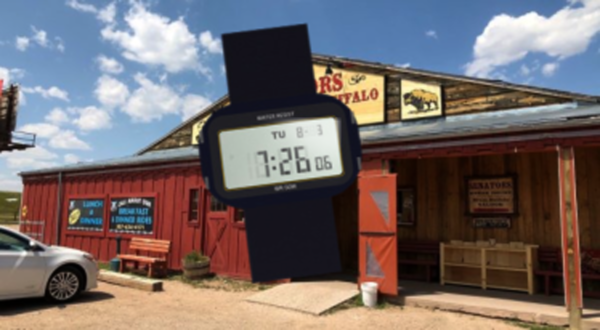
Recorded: **7:26:06**
